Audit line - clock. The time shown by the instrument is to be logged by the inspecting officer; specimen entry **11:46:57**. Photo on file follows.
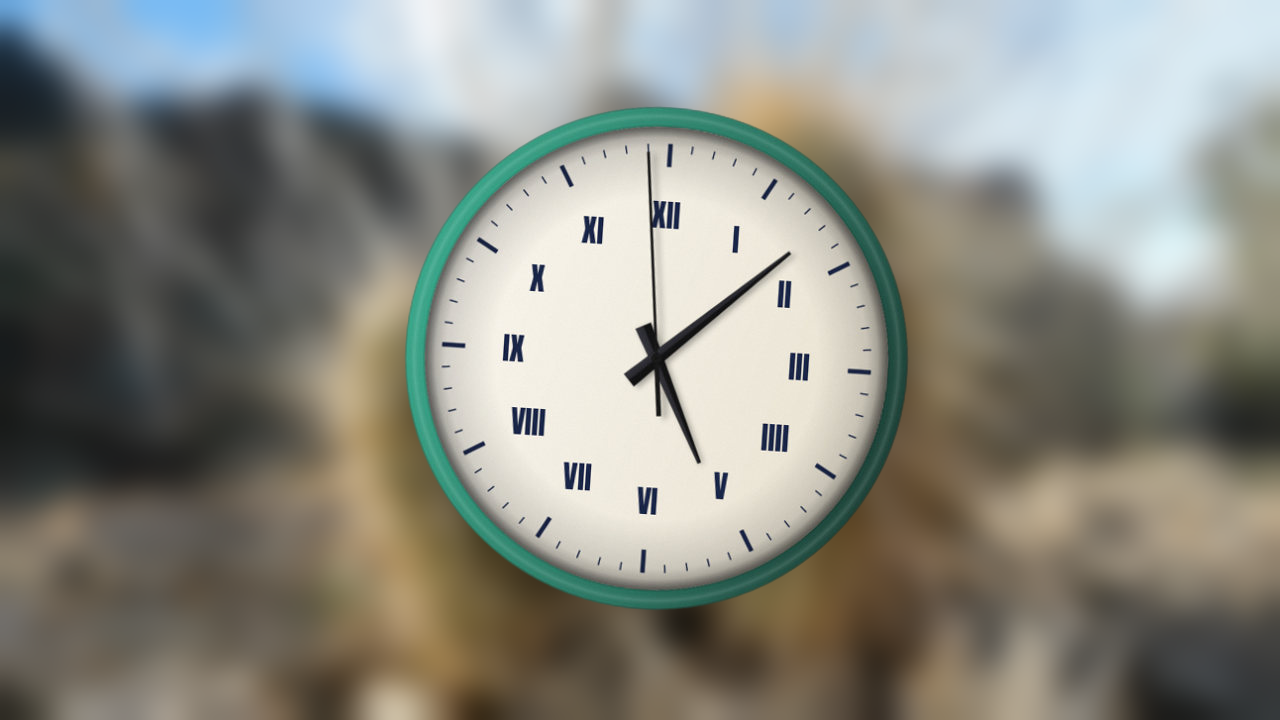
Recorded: **5:07:59**
